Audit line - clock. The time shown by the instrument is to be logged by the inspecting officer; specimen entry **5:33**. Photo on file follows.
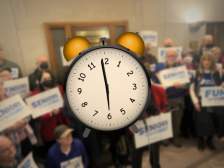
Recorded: **5:59**
